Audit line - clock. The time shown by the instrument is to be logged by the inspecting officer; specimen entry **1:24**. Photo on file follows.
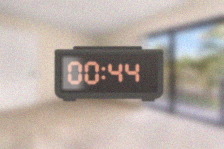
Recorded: **0:44**
